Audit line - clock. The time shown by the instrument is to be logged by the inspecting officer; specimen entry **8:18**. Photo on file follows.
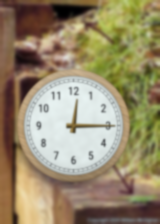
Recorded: **12:15**
